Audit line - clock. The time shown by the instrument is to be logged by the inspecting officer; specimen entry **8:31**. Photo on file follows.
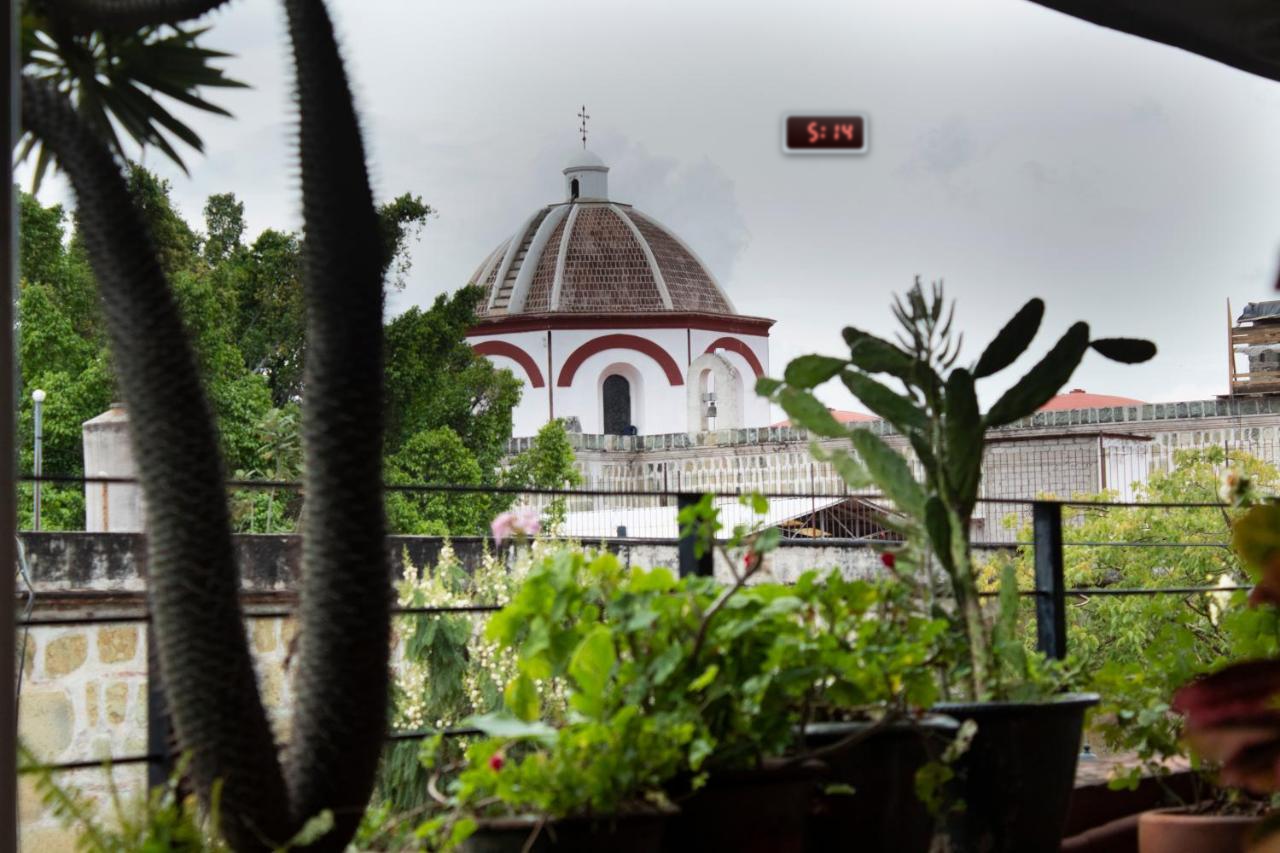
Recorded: **5:14**
